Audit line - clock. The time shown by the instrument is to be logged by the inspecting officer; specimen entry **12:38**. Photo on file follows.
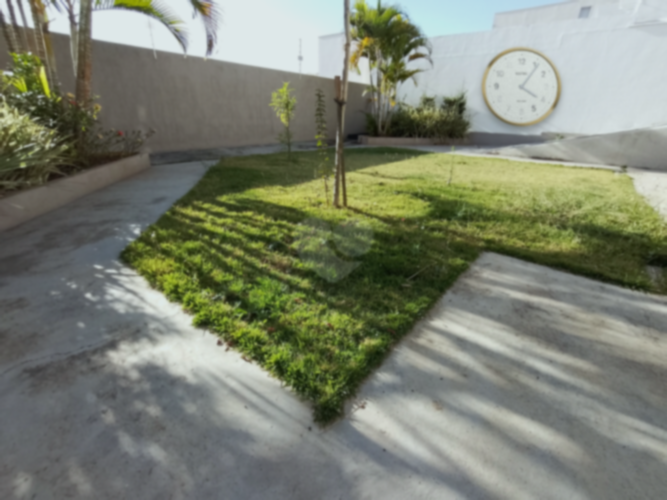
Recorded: **4:06**
